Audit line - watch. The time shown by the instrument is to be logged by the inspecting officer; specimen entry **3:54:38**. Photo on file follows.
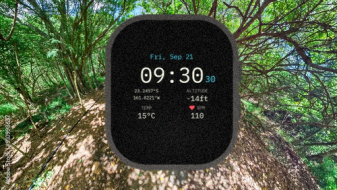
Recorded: **9:30:30**
